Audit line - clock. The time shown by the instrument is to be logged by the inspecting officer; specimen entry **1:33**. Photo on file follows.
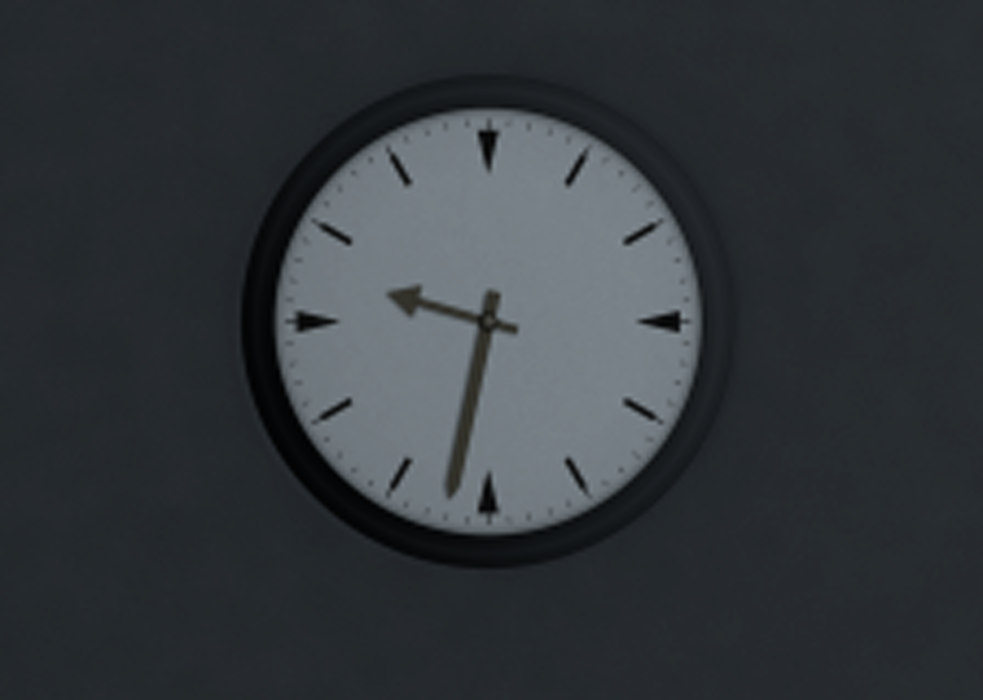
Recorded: **9:32**
